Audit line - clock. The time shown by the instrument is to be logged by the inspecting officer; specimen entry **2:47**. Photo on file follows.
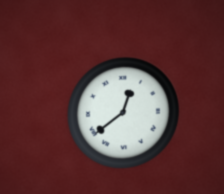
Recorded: **12:39**
